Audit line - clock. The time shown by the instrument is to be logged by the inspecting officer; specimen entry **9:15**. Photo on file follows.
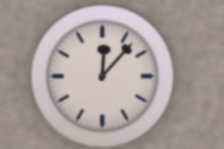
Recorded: **12:07**
